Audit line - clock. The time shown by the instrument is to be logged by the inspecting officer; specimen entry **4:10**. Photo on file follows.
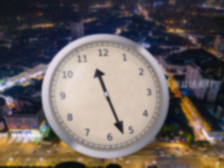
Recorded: **11:27**
